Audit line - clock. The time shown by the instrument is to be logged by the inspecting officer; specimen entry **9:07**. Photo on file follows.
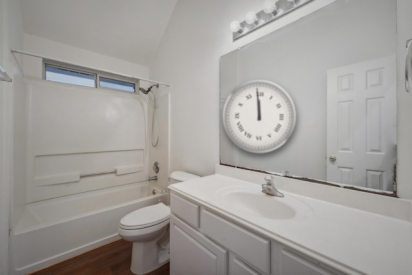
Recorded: **11:59**
